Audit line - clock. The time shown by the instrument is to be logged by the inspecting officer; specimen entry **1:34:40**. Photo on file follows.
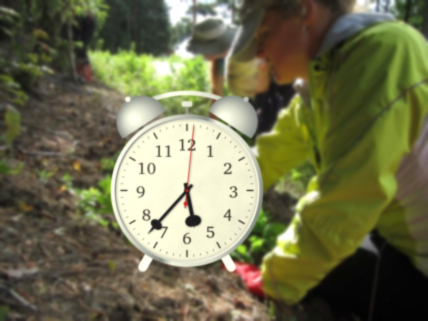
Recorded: **5:37:01**
